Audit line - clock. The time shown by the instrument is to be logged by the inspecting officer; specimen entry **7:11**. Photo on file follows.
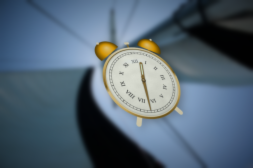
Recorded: **12:32**
